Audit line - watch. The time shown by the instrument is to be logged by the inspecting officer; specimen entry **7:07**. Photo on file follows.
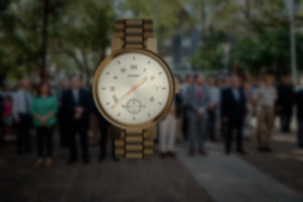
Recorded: **1:38**
